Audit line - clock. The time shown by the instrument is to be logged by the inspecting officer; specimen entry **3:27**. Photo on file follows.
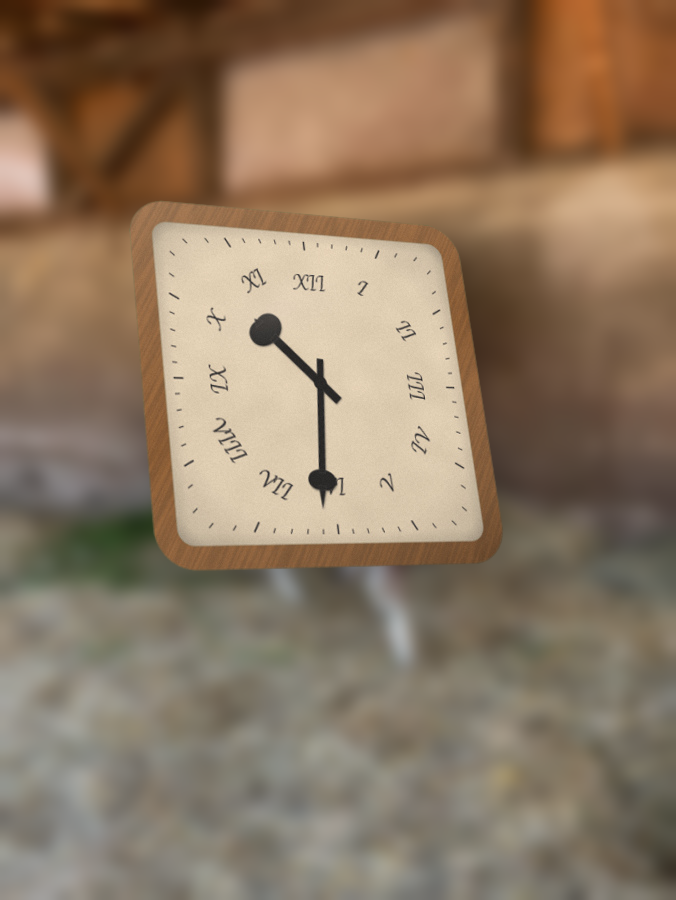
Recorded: **10:31**
